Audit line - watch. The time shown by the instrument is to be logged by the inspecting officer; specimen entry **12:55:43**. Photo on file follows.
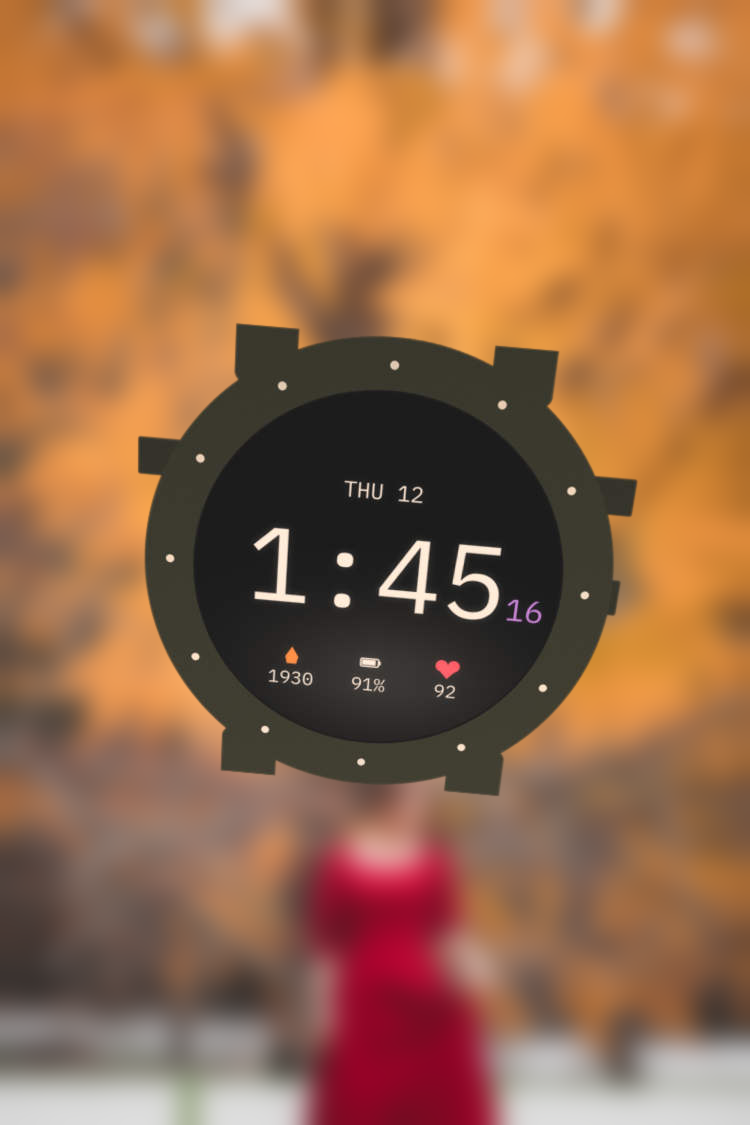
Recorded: **1:45:16**
